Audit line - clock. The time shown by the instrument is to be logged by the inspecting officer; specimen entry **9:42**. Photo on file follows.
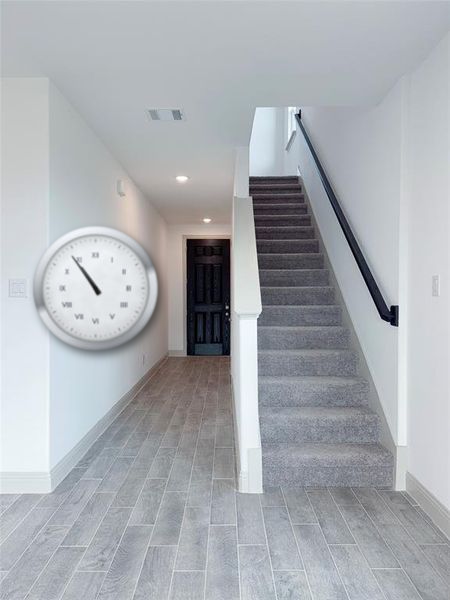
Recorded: **10:54**
